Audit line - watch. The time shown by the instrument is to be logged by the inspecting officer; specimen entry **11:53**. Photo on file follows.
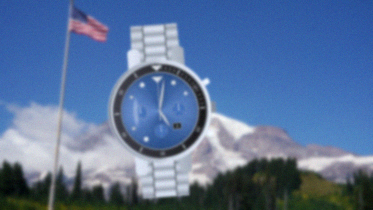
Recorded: **5:02**
